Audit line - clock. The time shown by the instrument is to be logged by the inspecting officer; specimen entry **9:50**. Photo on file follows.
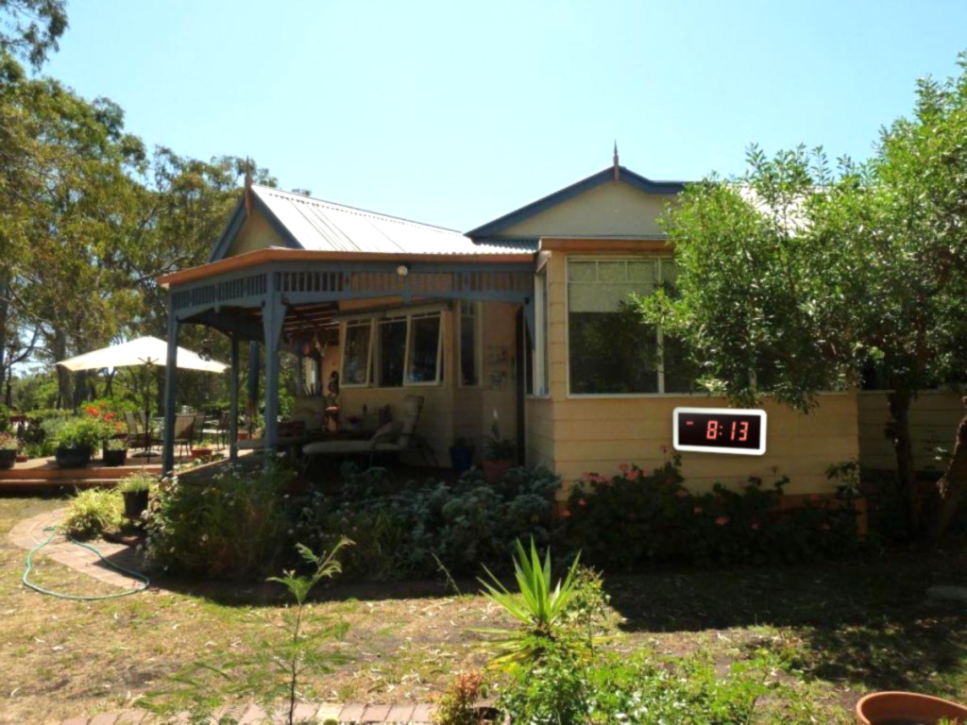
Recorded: **8:13**
